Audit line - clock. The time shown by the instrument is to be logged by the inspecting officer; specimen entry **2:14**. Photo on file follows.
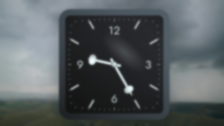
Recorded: **9:25**
